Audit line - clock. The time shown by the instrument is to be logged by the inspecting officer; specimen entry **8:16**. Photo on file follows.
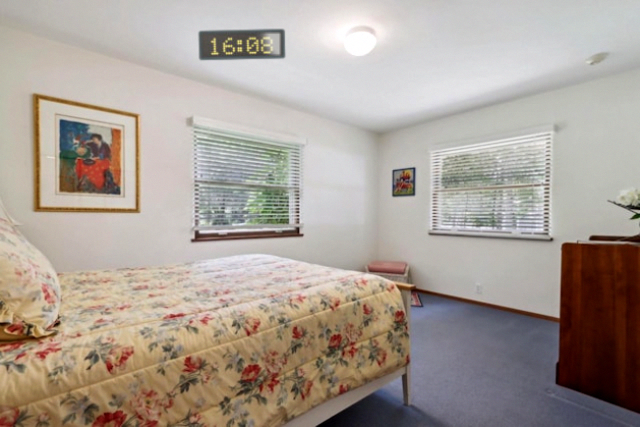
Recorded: **16:08**
